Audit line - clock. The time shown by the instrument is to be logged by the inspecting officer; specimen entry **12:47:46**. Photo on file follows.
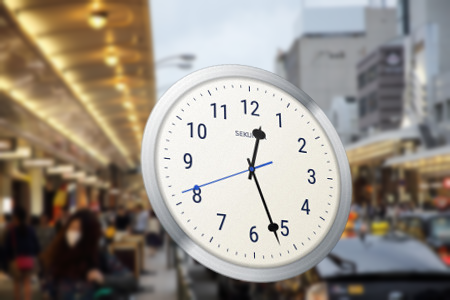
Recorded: **12:26:41**
